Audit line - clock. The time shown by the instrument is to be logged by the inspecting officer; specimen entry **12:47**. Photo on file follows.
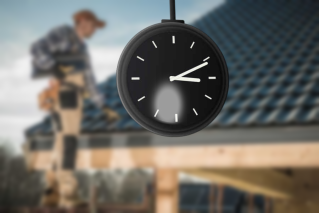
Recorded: **3:11**
